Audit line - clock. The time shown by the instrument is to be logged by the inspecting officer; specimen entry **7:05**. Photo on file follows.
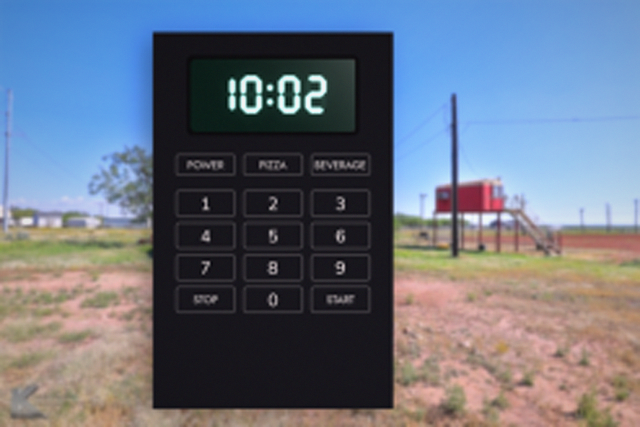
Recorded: **10:02**
